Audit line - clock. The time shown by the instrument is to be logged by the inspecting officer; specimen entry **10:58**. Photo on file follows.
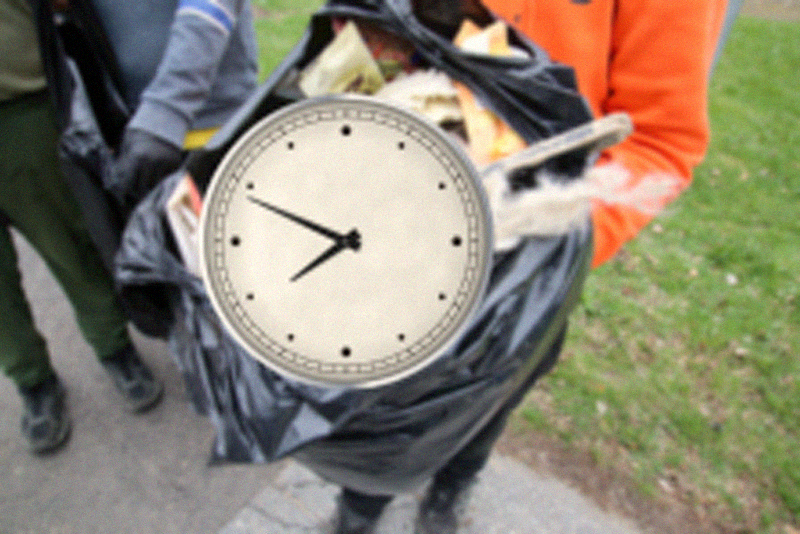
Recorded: **7:49**
